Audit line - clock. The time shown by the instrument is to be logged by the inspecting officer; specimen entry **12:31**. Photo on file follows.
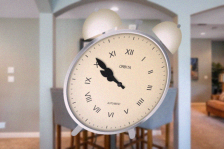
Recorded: **9:51**
